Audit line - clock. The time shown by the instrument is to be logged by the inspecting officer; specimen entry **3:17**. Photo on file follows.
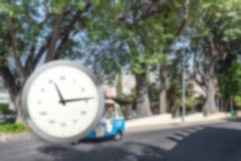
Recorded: **11:14**
